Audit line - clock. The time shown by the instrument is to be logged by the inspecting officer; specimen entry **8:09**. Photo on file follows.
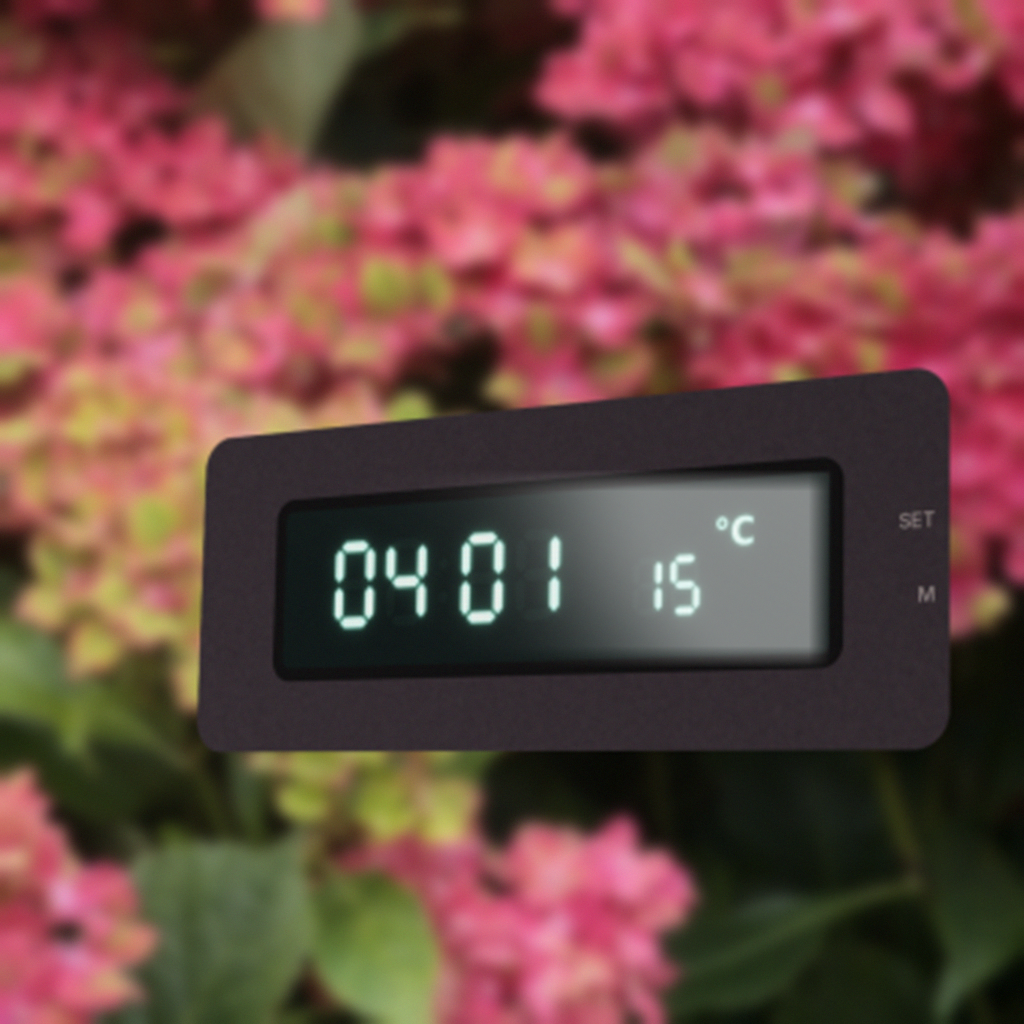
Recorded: **4:01**
